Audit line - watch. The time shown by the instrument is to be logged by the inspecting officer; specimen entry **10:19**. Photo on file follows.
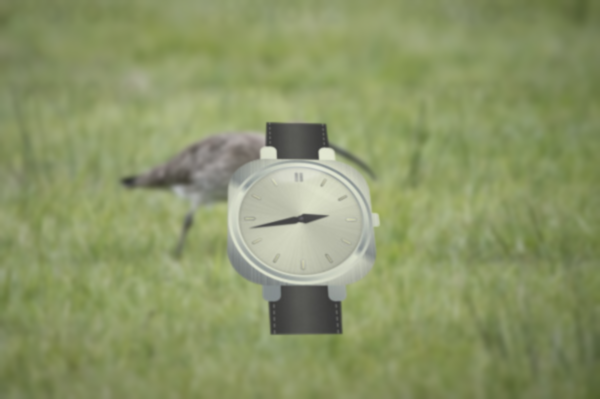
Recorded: **2:43**
